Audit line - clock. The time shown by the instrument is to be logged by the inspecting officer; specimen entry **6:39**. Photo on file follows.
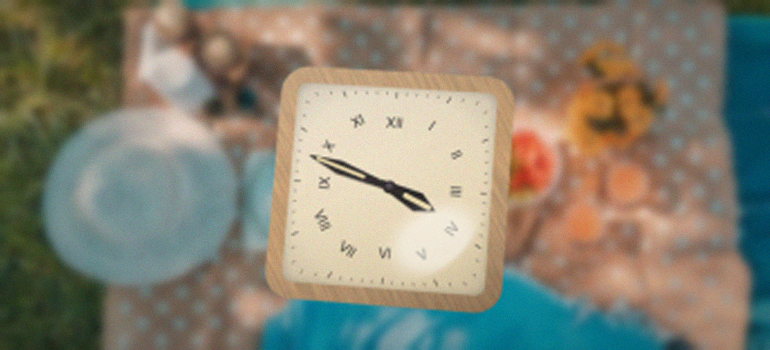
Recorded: **3:48**
